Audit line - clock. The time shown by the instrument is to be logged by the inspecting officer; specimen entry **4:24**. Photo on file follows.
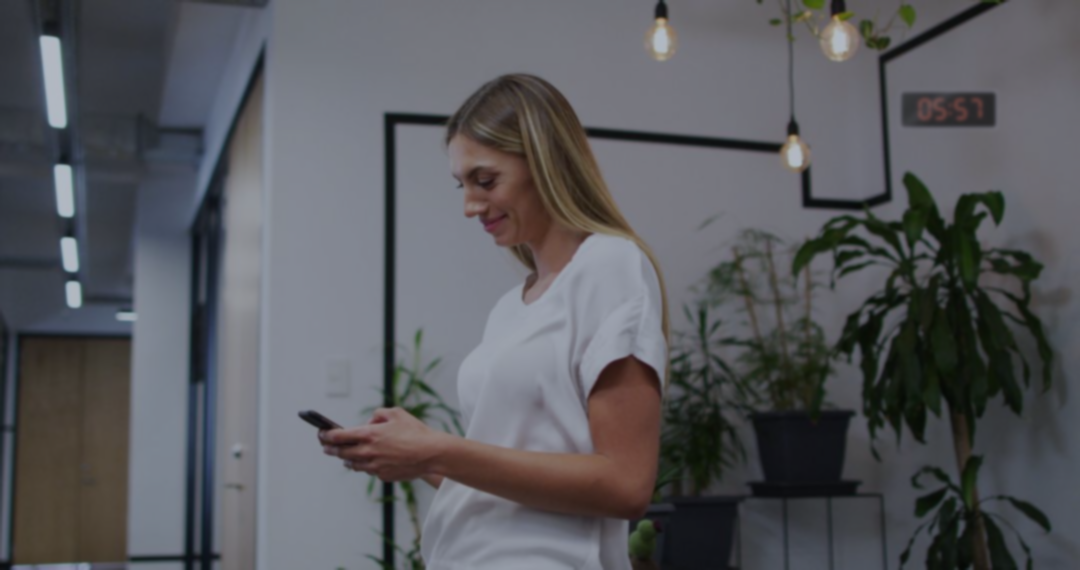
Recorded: **5:57**
